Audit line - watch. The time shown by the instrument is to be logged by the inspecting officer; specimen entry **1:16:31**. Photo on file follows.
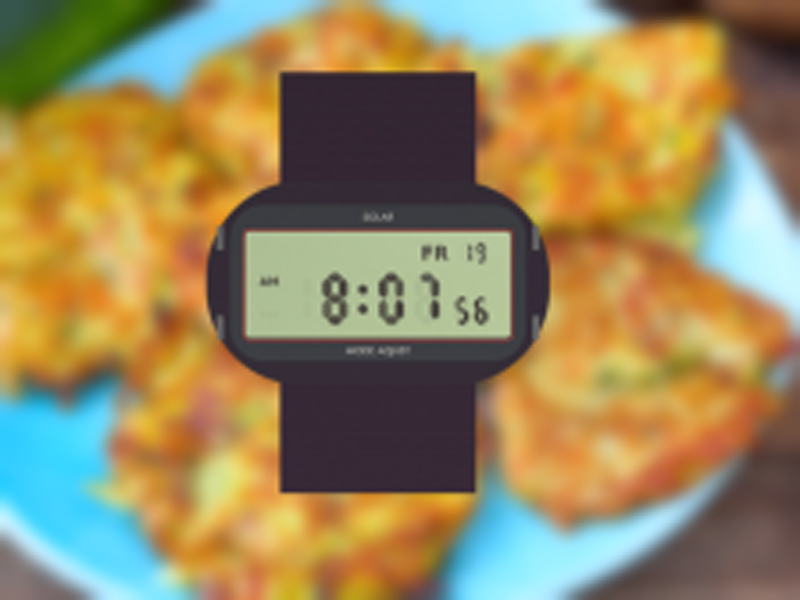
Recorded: **8:07:56**
